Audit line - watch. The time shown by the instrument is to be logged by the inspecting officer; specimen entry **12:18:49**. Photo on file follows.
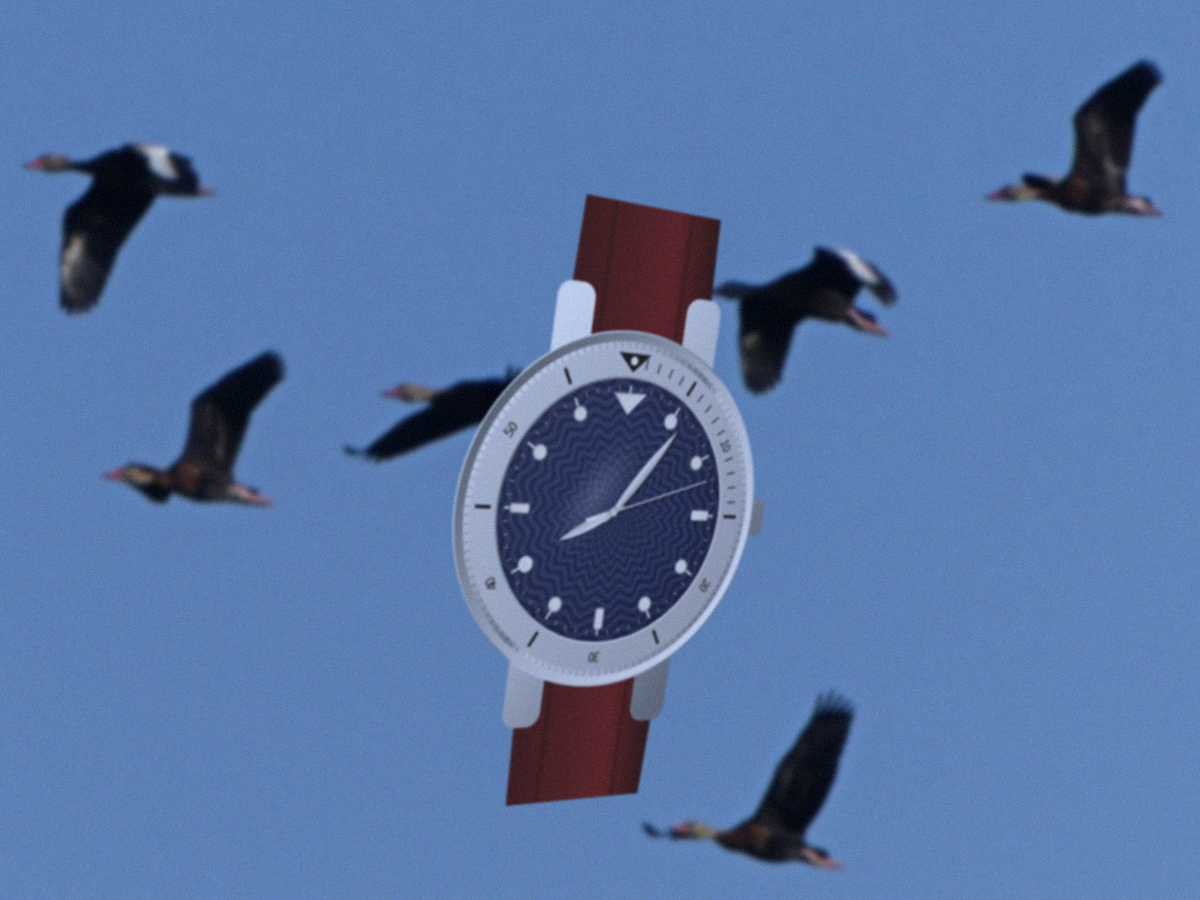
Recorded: **8:06:12**
